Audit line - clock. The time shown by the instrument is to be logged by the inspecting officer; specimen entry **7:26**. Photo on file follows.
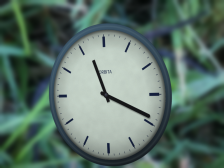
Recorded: **11:19**
